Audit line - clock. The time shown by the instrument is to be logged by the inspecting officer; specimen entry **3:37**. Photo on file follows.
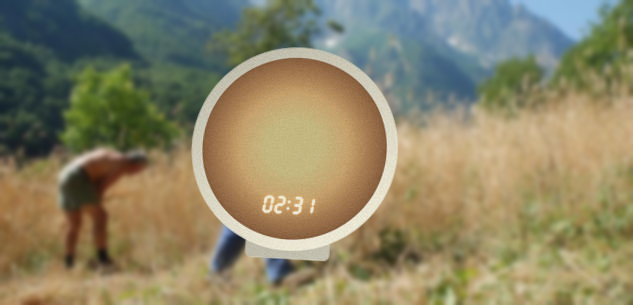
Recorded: **2:31**
